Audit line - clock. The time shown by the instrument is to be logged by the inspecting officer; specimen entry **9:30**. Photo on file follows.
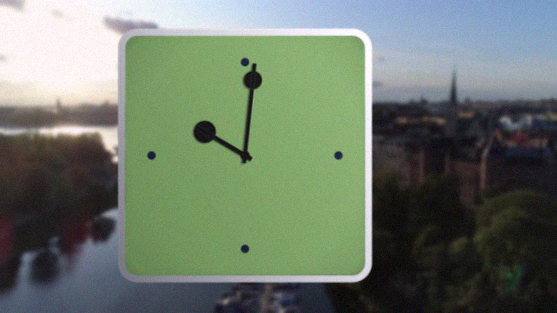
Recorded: **10:01**
